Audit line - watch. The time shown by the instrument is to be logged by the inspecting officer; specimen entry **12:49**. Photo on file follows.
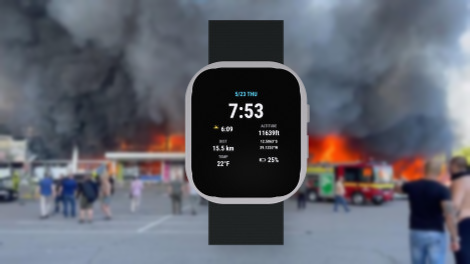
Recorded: **7:53**
